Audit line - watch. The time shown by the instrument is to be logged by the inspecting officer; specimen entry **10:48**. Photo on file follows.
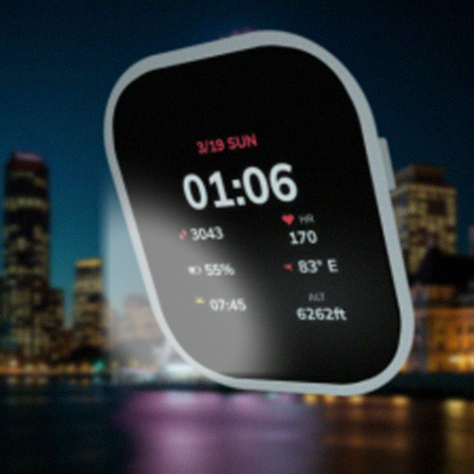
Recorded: **1:06**
